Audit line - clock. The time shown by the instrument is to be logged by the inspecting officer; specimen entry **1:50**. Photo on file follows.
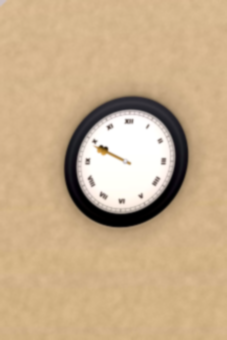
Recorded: **9:49**
